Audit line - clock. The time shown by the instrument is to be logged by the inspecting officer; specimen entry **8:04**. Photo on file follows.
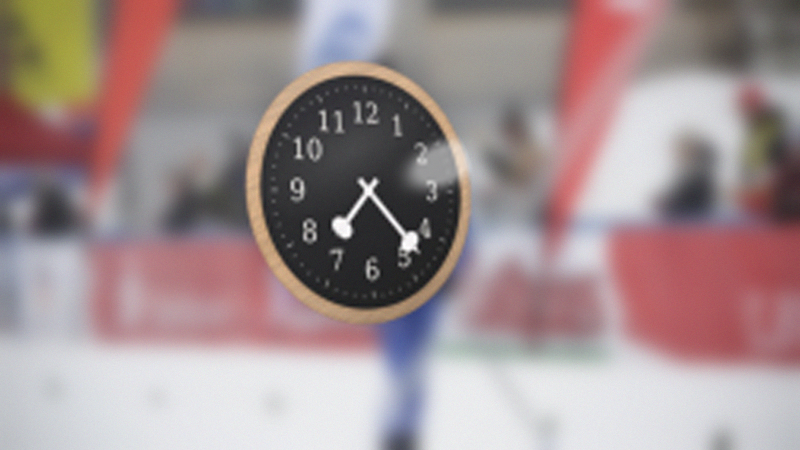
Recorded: **7:23**
